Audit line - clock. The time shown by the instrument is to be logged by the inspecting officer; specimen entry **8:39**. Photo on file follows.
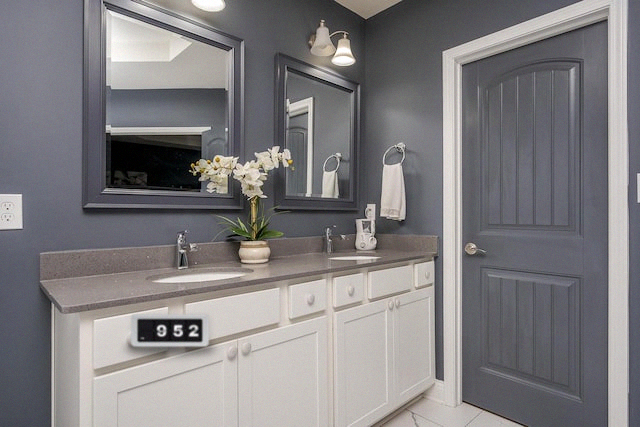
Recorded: **9:52**
